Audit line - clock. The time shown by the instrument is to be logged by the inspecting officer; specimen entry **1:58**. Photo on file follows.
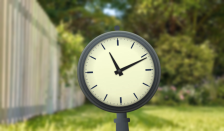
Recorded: **11:11**
